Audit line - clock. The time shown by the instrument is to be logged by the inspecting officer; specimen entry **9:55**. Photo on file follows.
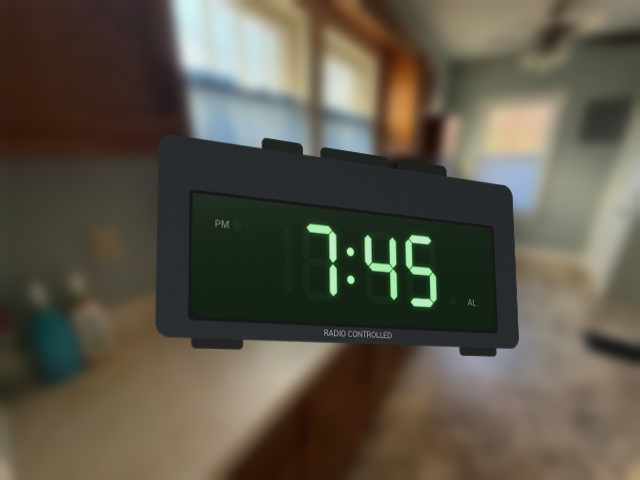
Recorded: **7:45**
